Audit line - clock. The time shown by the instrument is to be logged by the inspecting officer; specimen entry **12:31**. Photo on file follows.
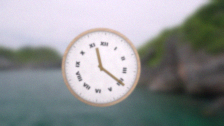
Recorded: **11:20**
